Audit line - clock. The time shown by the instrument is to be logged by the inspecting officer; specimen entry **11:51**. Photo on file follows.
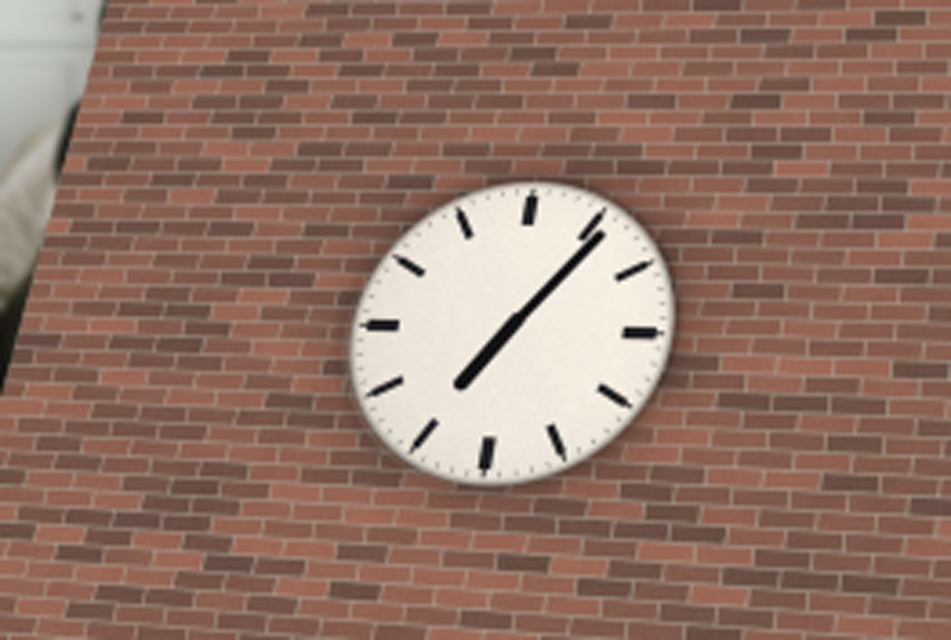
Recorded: **7:06**
